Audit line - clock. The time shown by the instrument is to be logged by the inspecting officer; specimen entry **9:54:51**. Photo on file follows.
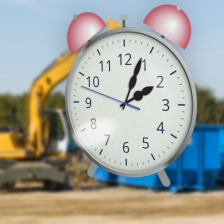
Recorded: **2:03:48**
